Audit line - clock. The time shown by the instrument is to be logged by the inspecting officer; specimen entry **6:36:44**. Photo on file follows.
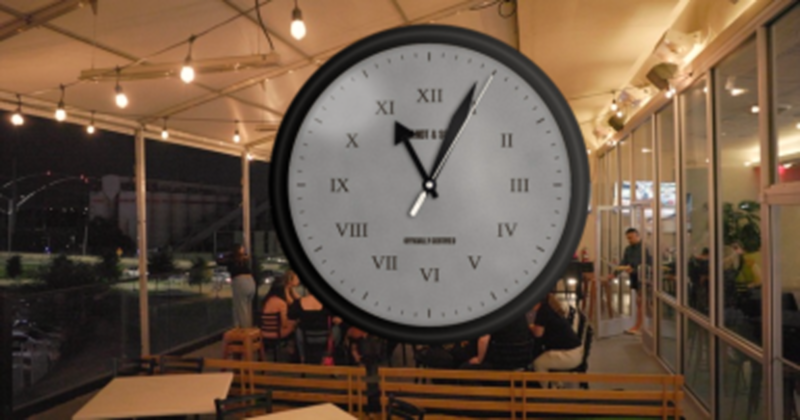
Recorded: **11:04:05**
